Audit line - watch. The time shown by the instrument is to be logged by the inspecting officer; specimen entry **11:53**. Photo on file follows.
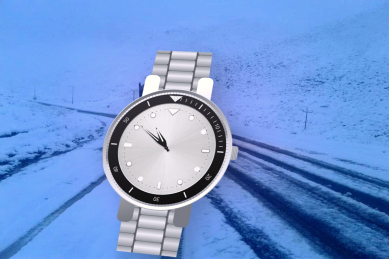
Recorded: **10:51**
